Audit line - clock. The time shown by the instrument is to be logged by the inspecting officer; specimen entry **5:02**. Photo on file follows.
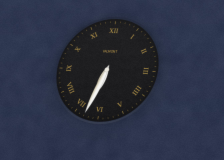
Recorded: **6:33**
